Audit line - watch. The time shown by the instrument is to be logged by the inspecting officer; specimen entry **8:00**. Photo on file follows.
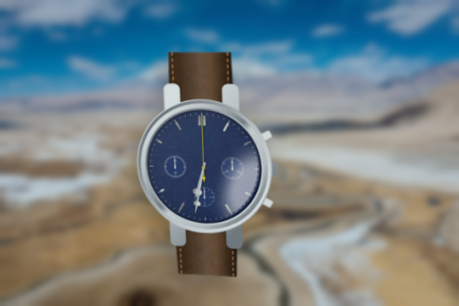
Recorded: **6:32**
